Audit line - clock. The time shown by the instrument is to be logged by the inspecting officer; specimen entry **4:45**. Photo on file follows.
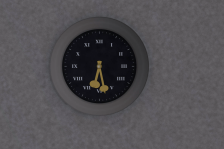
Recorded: **6:28**
